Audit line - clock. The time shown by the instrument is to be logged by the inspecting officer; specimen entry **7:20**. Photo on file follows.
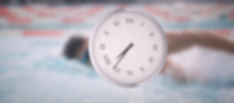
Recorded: **7:36**
